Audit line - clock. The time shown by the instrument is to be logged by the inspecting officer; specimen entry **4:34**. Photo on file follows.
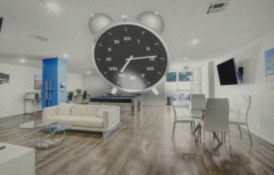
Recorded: **7:14**
